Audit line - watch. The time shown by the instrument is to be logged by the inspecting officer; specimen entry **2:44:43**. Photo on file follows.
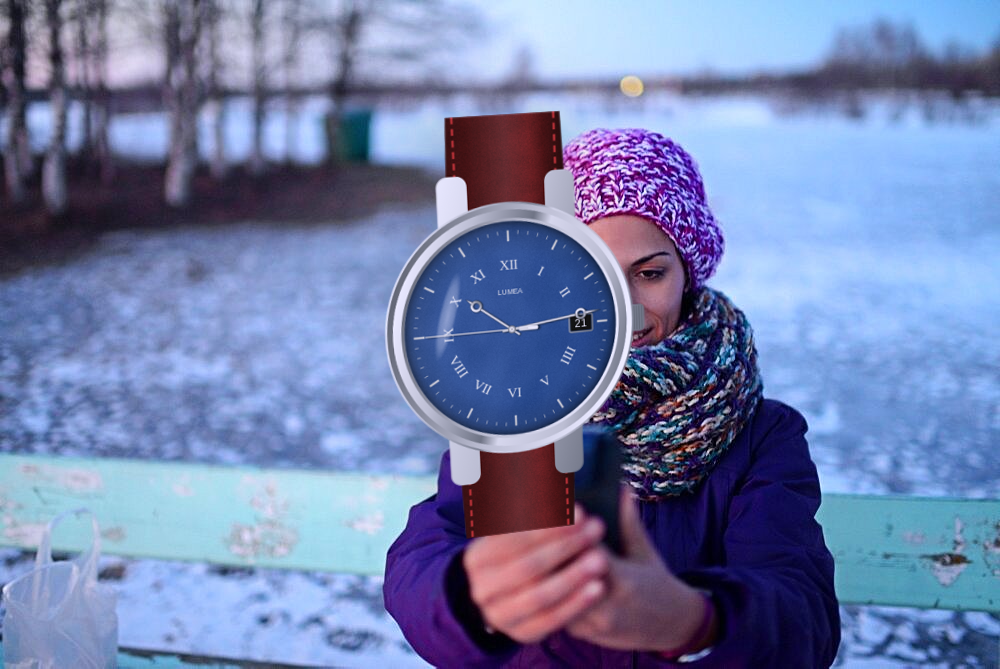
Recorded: **10:13:45**
